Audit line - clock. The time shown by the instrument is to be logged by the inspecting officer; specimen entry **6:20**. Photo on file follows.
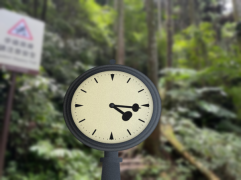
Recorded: **4:16**
